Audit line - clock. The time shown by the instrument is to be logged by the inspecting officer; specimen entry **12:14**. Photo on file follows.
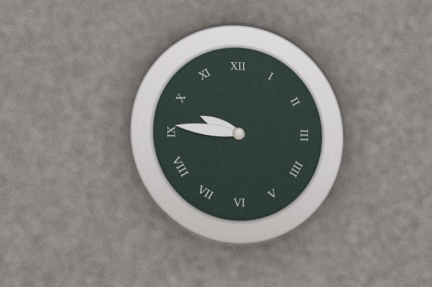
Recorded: **9:46**
